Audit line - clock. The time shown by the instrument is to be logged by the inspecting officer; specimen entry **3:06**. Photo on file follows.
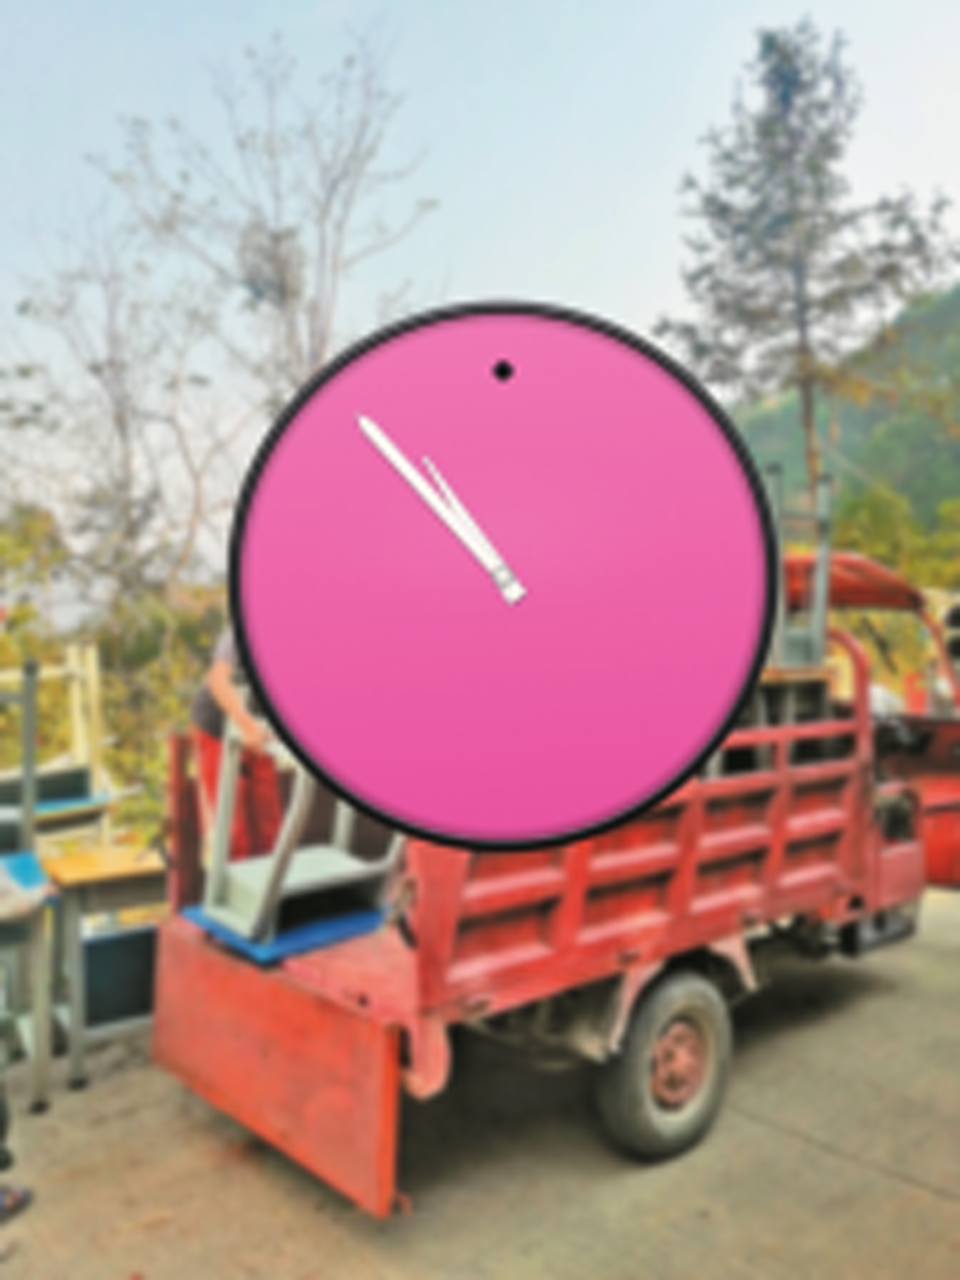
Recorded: **10:53**
